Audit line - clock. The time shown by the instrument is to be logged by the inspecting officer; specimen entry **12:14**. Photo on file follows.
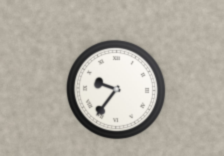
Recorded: **9:36**
